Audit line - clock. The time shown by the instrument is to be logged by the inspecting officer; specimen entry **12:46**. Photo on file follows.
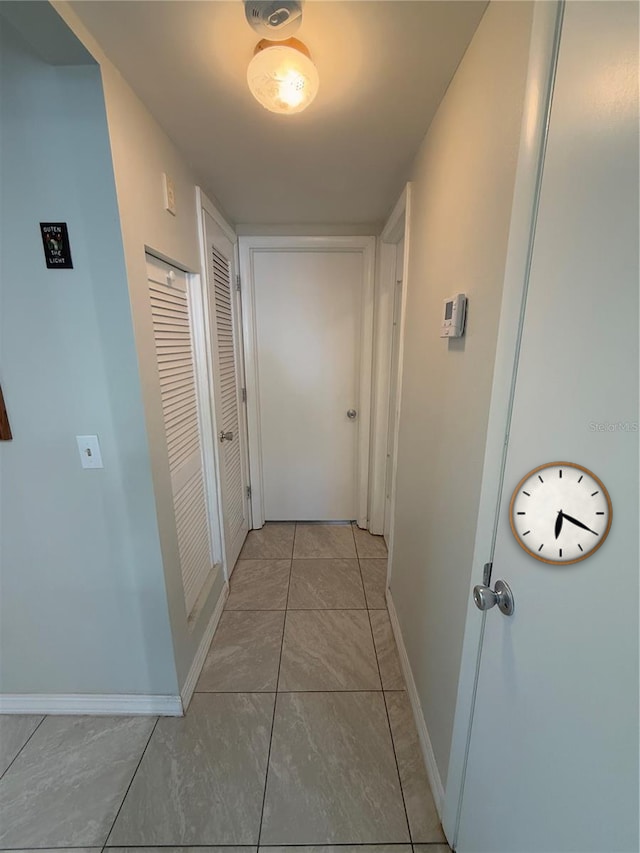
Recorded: **6:20**
